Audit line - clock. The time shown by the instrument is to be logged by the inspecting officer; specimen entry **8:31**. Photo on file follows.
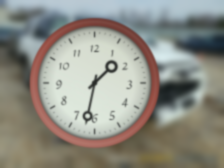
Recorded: **1:32**
